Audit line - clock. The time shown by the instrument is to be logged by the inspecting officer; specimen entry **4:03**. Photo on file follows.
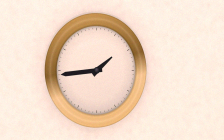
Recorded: **1:44**
